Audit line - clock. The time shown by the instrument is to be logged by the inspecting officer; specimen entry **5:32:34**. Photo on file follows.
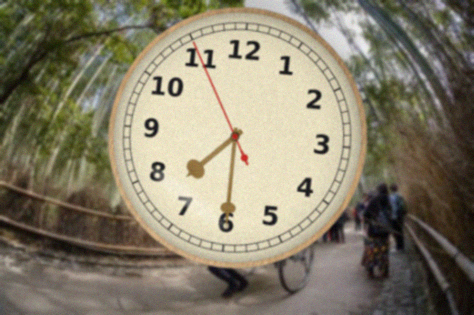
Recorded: **7:29:55**
